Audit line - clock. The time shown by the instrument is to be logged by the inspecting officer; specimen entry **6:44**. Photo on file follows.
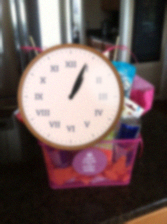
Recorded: **1:04**
